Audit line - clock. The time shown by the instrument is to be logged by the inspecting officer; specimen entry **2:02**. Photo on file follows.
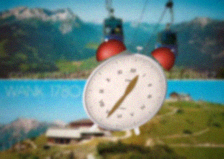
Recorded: **12:34**
